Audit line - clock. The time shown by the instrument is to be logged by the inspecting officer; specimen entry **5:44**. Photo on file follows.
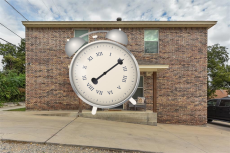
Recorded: **8:11**
